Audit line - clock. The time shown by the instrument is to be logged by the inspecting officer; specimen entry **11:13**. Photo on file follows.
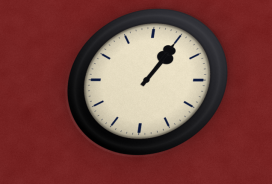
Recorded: **1:05**
